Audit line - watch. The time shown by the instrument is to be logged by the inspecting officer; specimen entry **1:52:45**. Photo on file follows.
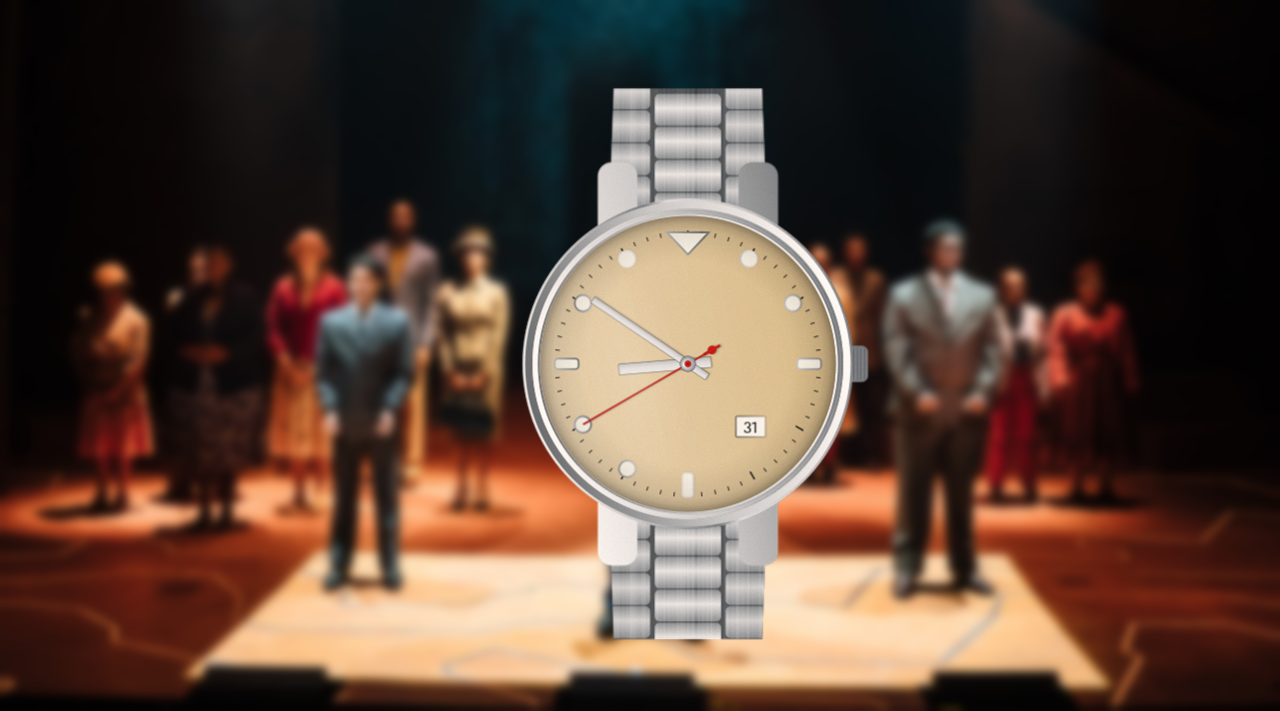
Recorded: **8:50:40**
